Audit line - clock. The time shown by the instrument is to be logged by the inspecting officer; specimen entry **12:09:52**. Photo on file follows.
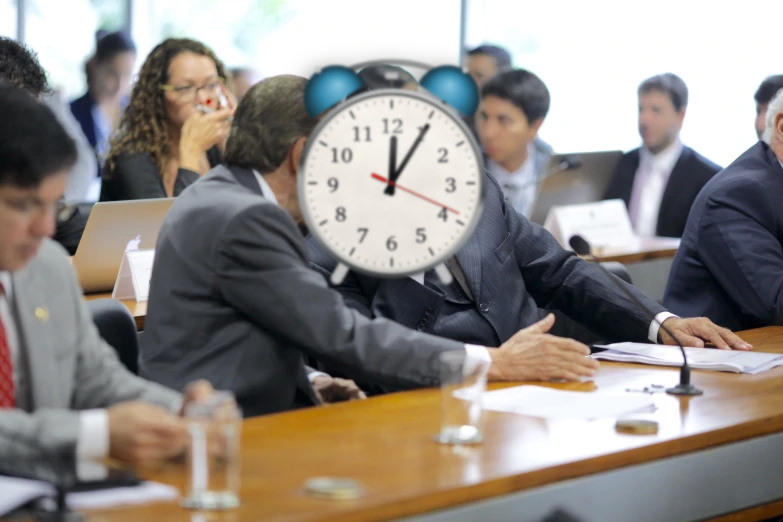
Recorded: **12:05:19**
